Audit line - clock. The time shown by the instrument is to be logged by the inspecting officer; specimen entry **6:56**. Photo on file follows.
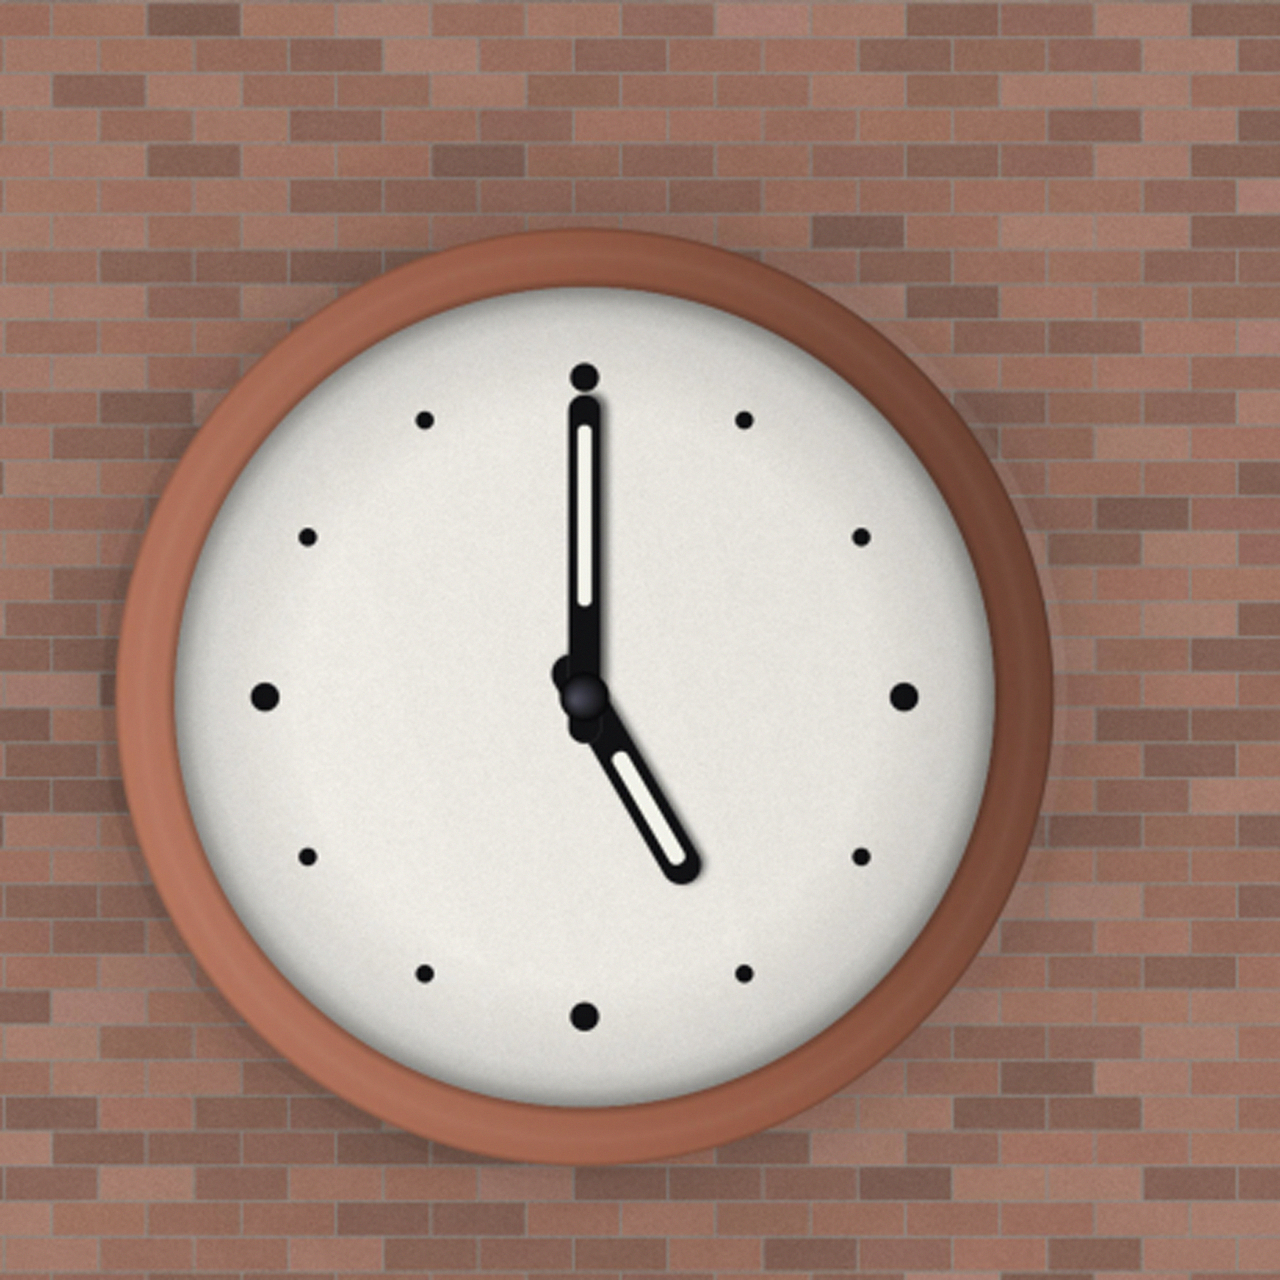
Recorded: **5:00**
